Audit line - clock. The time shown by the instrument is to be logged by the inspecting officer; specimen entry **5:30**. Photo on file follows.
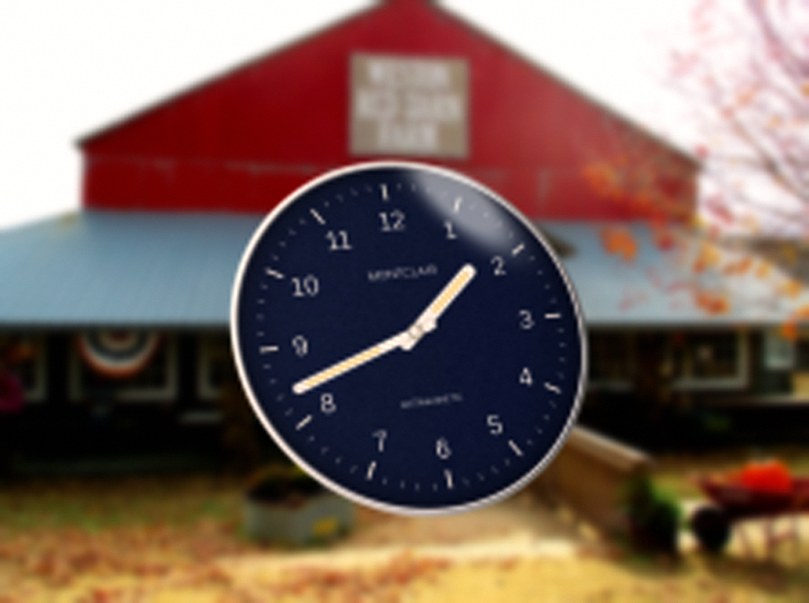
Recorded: **1:42**
